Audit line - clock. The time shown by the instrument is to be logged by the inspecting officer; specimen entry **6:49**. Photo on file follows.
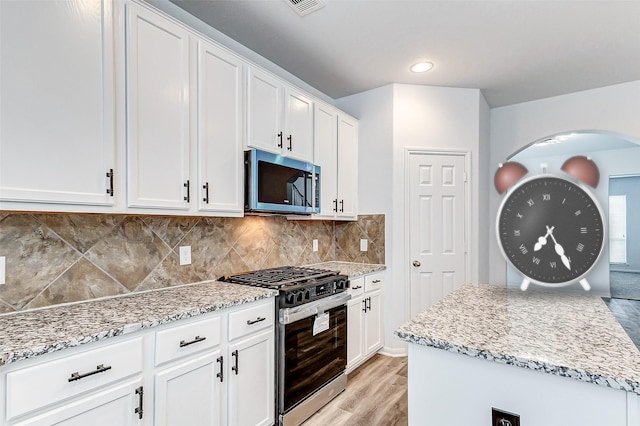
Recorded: **7:26**
